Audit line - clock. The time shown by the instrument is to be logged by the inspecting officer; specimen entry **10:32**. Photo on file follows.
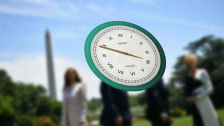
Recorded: **3:49**
